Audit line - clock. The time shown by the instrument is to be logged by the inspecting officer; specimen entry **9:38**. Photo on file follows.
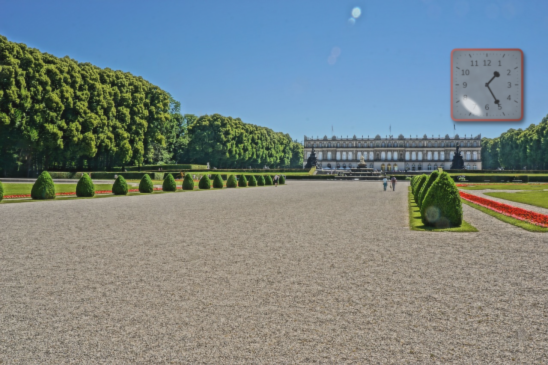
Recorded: **1:25**
